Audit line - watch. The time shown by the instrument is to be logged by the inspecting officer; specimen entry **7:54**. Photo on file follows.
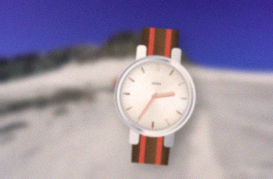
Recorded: **2:35**
